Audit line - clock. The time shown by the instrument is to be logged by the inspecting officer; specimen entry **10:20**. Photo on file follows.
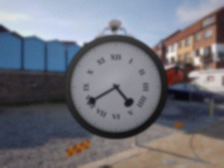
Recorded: **4:40**
